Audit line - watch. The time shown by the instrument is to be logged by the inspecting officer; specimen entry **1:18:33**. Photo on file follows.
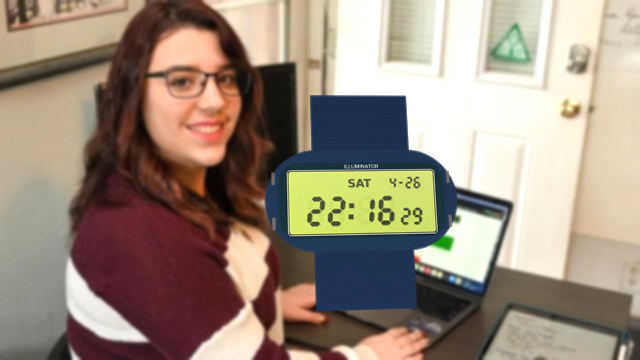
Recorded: **22:16:29**
